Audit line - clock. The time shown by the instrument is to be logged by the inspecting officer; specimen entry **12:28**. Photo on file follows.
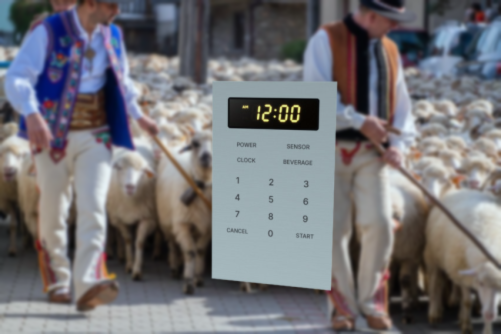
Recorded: **12:00**
